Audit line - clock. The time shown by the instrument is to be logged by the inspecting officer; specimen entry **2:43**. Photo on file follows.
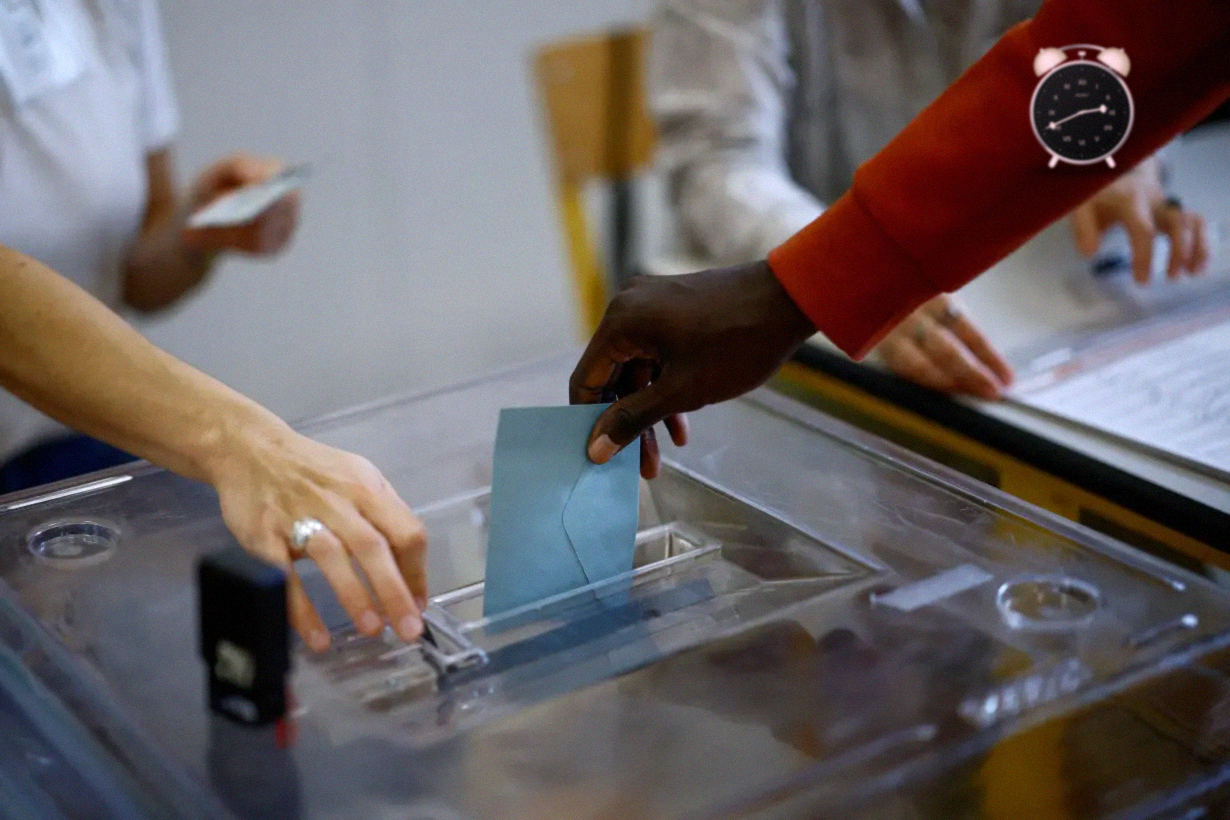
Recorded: **2:41**
